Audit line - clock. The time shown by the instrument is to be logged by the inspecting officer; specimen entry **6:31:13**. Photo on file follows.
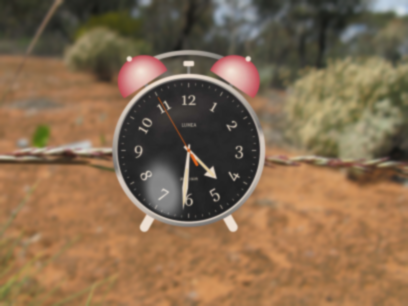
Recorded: **4:30:55**
